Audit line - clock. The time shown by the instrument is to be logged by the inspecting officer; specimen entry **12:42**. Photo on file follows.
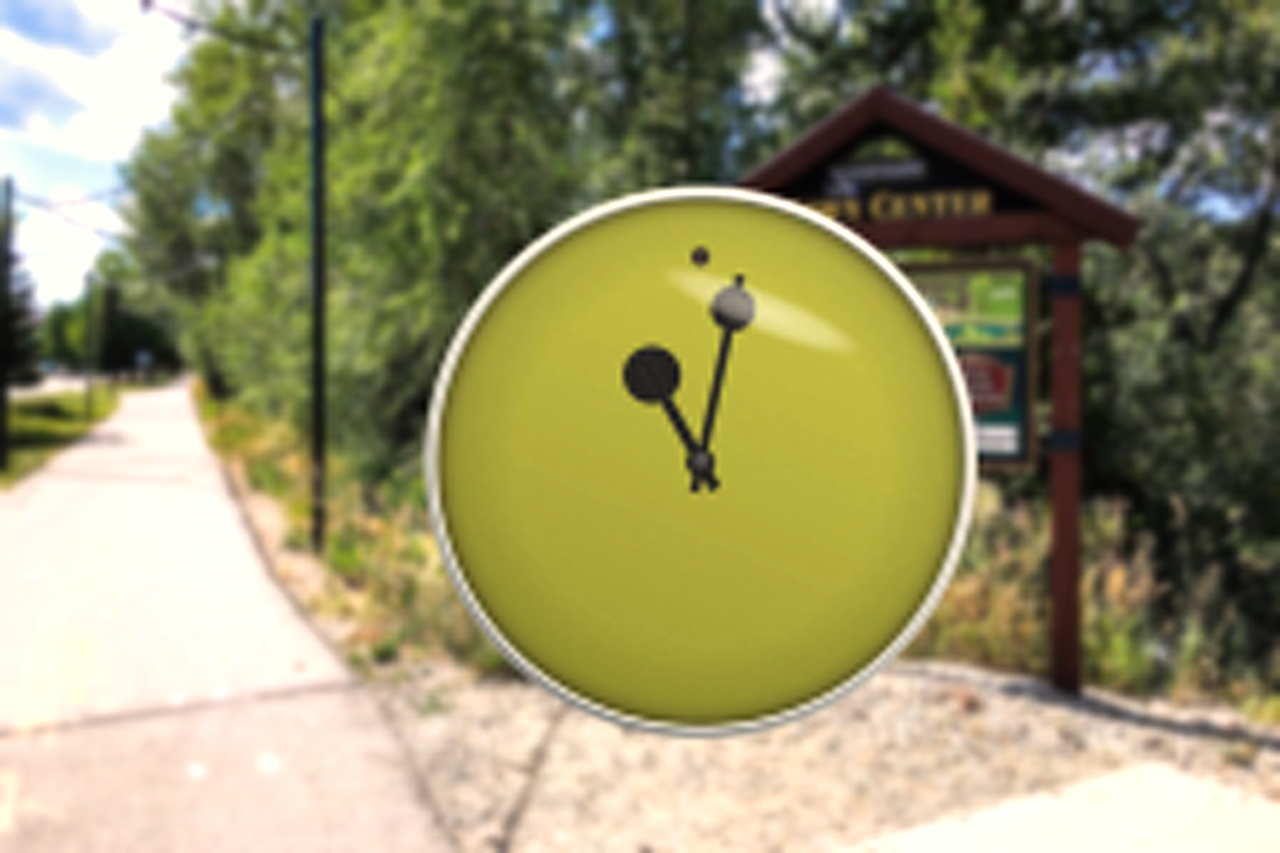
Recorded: **11:02**
